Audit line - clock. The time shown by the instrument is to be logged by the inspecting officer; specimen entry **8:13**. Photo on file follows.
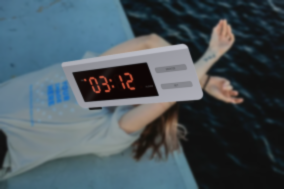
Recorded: **3:12**
